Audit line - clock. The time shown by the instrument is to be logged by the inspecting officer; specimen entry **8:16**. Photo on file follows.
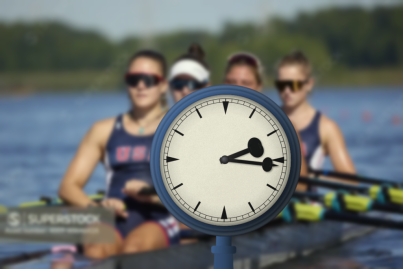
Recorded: **2:16**
